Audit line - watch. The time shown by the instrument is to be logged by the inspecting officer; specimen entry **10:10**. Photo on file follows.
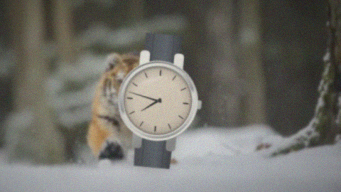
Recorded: **7:47**
